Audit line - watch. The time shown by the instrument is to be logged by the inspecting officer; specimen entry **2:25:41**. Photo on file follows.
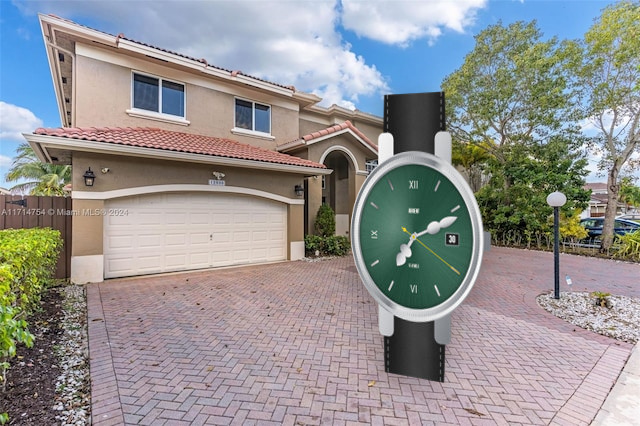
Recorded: **7:11:20**
